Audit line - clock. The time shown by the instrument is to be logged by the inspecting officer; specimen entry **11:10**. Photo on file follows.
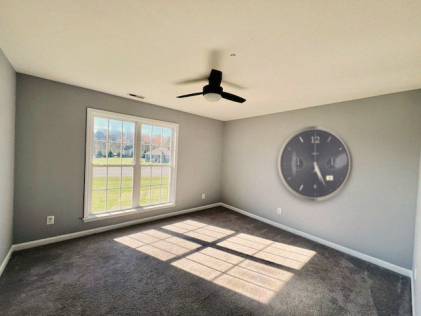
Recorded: **5:26**
